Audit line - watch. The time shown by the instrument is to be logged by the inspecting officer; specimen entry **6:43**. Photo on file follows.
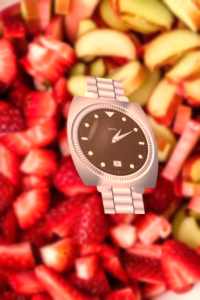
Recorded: **1:10**
